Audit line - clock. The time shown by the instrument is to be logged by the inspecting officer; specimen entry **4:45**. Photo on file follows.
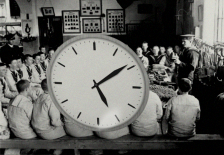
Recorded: **5:09**
